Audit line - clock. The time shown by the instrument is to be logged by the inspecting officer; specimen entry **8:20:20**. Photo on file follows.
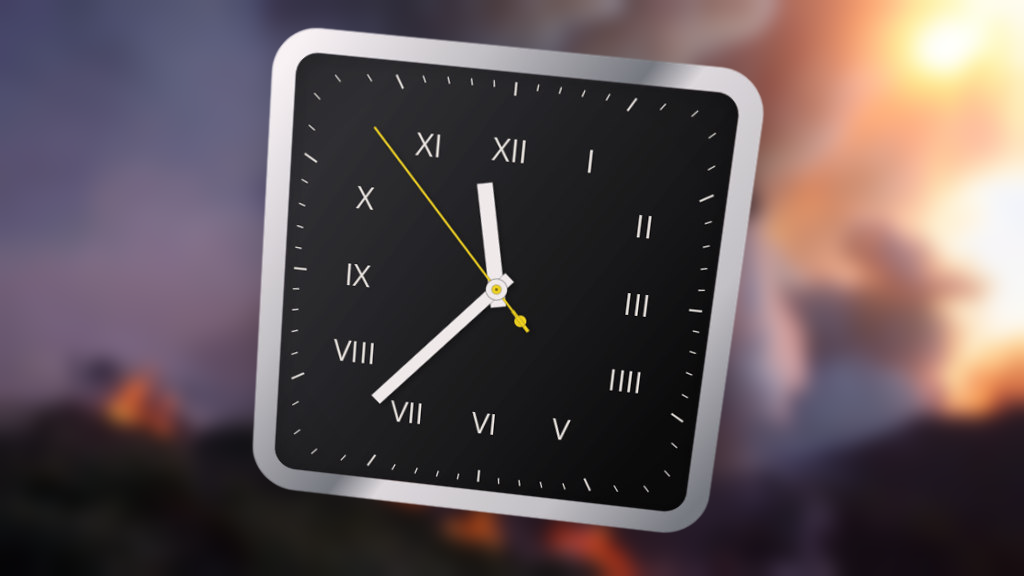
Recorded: **11:36:53**
